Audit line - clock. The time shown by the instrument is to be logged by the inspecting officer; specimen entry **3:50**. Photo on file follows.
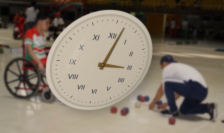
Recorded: **3:02**
